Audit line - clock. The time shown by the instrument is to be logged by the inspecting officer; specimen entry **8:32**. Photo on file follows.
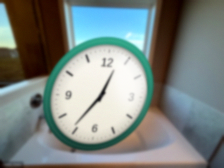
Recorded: **12:36**
